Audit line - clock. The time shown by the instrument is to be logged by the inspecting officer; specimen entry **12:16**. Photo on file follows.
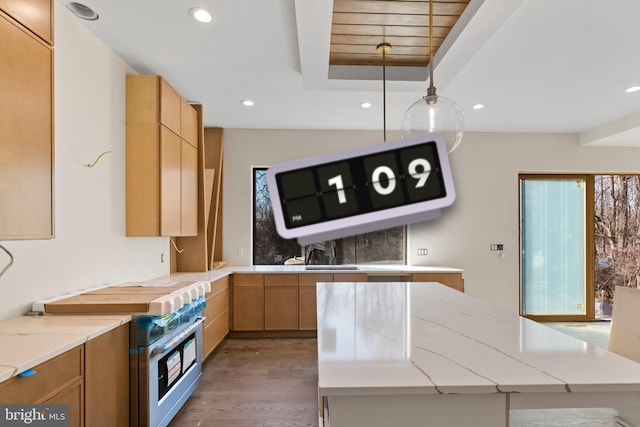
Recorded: **1:09**
